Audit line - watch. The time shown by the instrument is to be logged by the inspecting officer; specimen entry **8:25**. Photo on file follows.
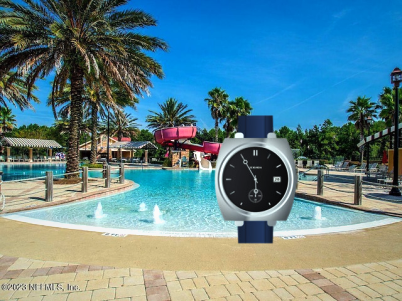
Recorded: **5:55**
